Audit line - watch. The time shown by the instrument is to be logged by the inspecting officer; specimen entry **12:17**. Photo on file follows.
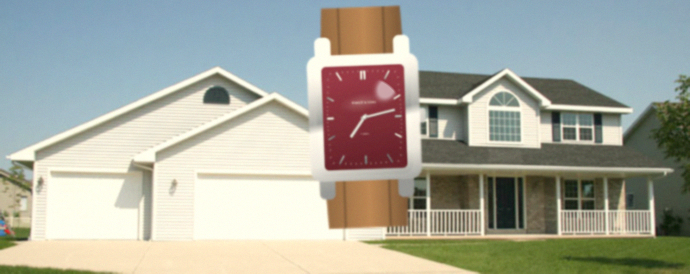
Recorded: **7:13**
